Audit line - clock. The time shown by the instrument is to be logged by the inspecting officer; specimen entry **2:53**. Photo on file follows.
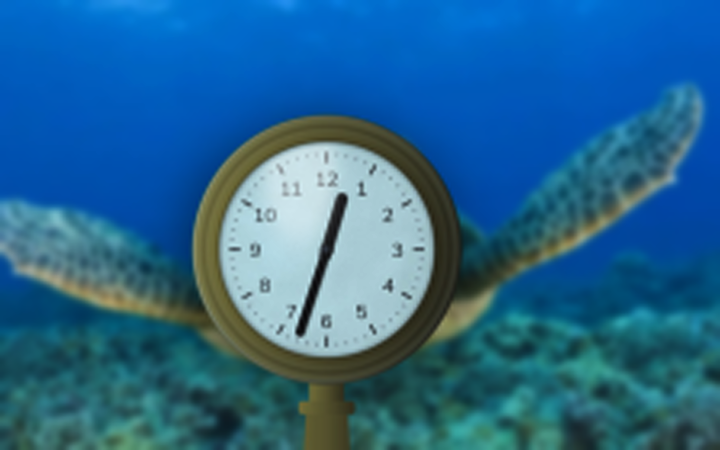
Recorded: **12:33**
